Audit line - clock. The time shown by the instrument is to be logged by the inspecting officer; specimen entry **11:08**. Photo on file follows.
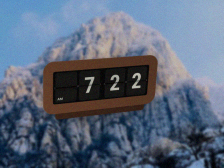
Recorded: **7:22**
